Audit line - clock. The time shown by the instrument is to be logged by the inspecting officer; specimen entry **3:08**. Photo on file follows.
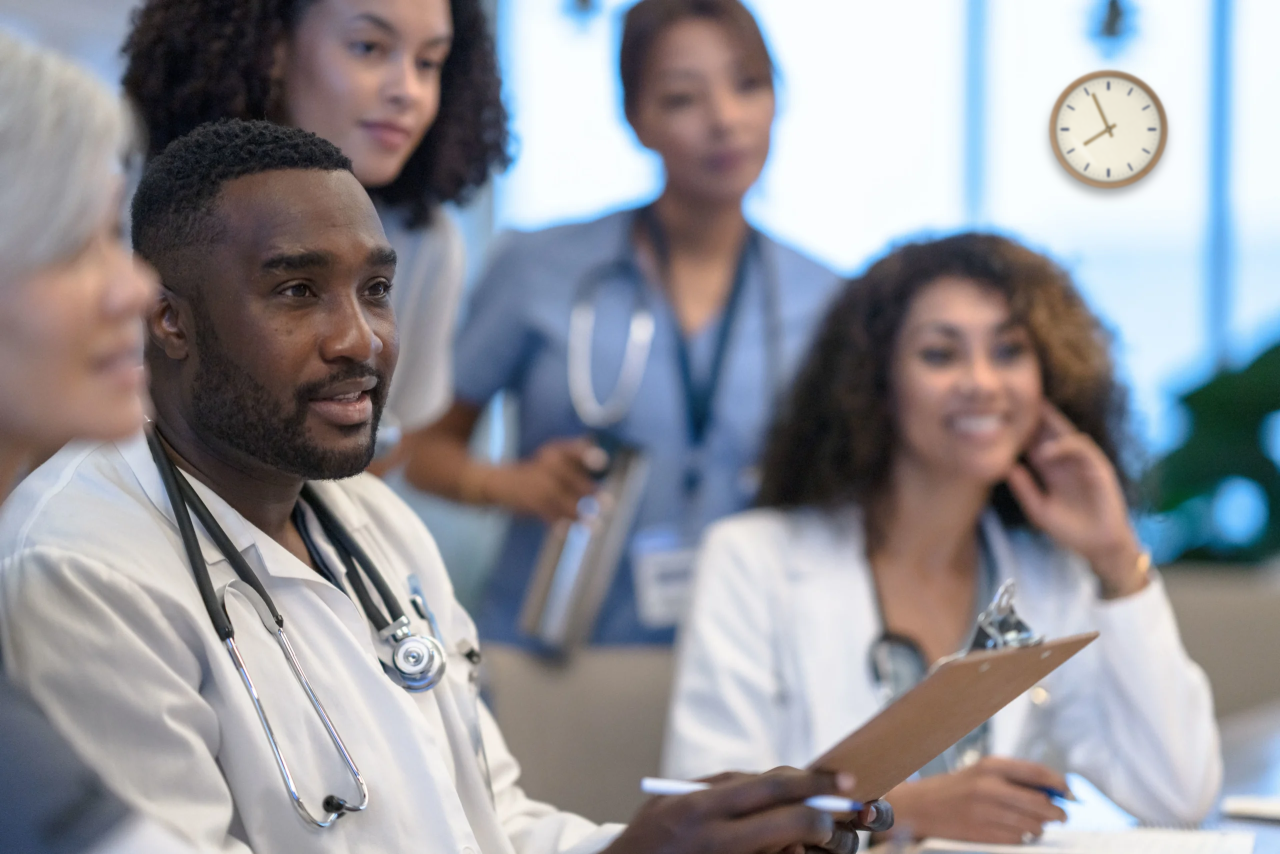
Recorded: **7:56**
